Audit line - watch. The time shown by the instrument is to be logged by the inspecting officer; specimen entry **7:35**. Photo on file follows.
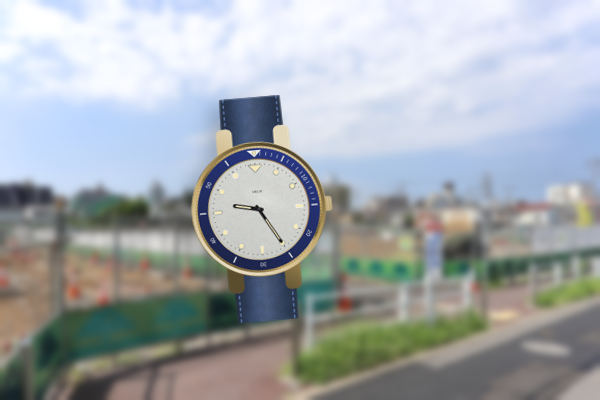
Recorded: **9:25**
